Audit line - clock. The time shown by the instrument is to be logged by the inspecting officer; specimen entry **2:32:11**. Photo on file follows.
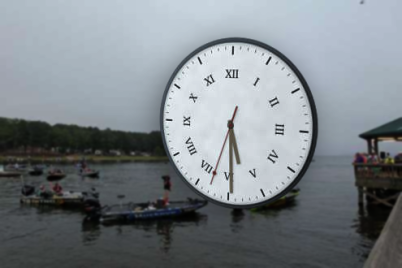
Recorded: **5:29:33**
